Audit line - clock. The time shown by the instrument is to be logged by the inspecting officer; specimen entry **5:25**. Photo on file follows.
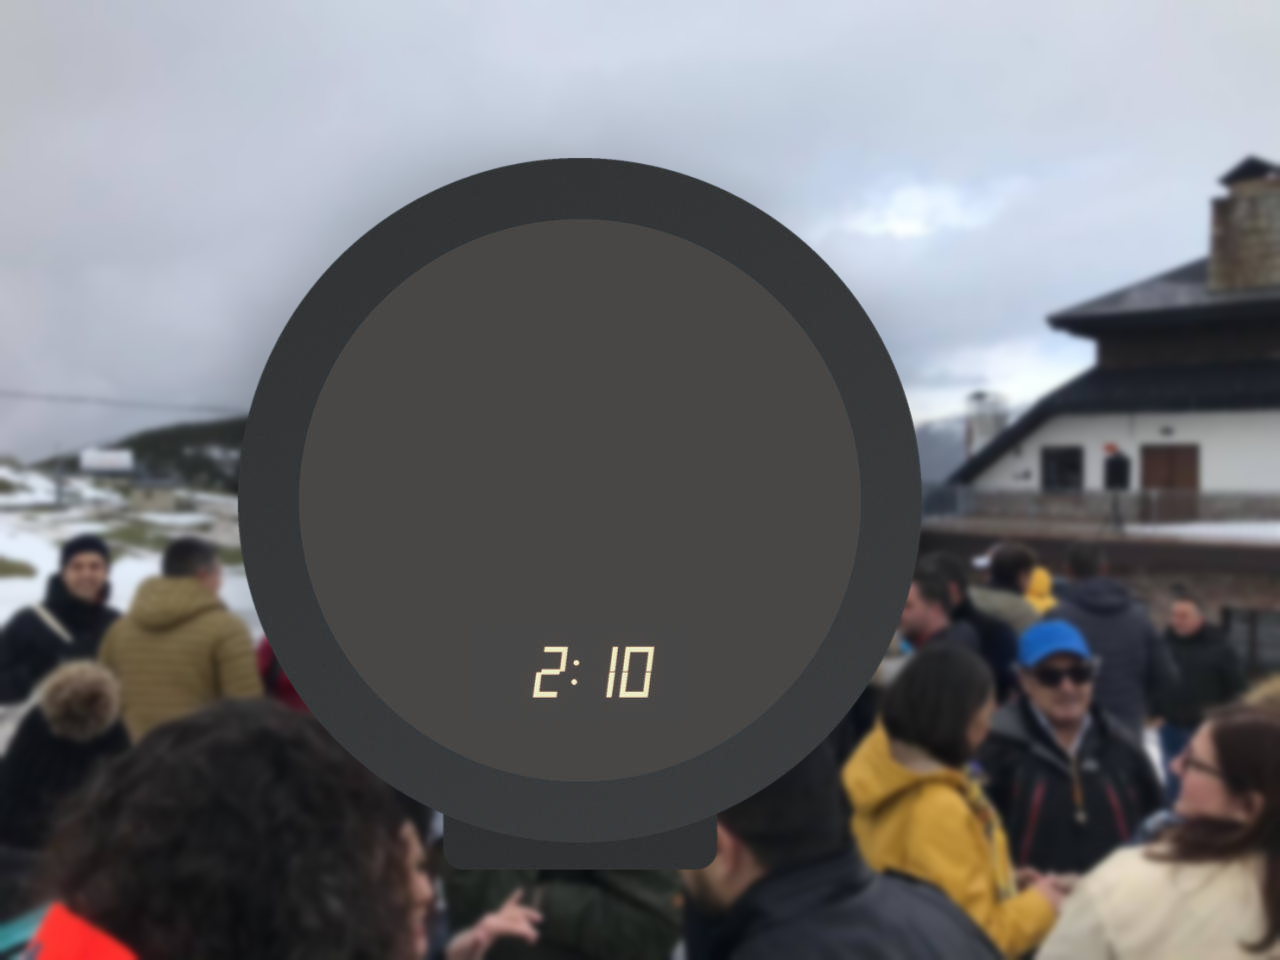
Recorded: **2:10**
